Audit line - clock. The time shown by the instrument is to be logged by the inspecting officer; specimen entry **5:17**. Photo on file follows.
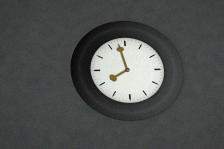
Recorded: **7:58**
